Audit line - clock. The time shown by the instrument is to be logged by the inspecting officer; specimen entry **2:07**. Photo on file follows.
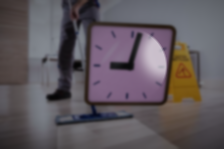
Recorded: **9:02**
